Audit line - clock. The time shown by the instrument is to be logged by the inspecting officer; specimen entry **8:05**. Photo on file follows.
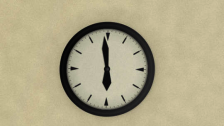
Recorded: **5:59**
